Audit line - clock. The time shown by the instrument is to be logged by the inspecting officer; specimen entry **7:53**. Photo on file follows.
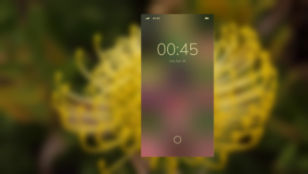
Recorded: **0:45**
